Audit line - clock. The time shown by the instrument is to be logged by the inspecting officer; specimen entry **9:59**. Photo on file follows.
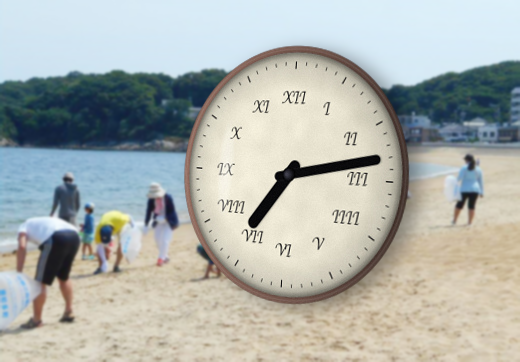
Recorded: **7:13**
